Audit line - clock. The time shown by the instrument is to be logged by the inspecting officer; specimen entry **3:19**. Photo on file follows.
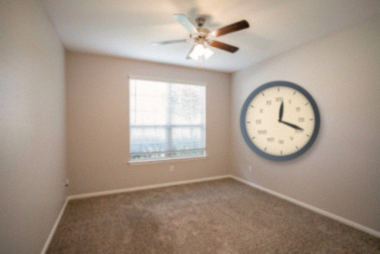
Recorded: **12:19**
